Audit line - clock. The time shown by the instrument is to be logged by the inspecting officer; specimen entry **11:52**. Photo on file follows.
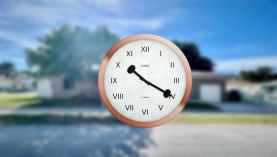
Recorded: **10:20**
